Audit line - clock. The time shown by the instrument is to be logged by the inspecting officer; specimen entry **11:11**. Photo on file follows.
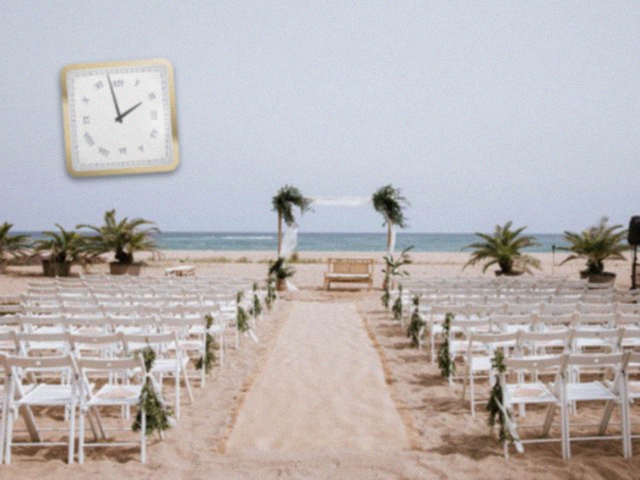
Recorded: **1:58**
